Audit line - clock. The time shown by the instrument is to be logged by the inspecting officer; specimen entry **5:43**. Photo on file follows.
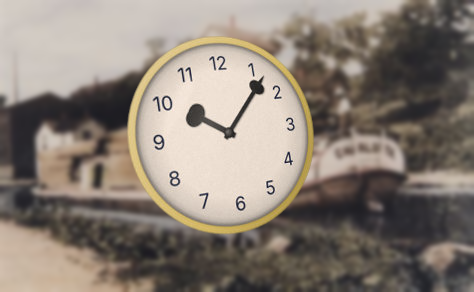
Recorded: **10:07**
